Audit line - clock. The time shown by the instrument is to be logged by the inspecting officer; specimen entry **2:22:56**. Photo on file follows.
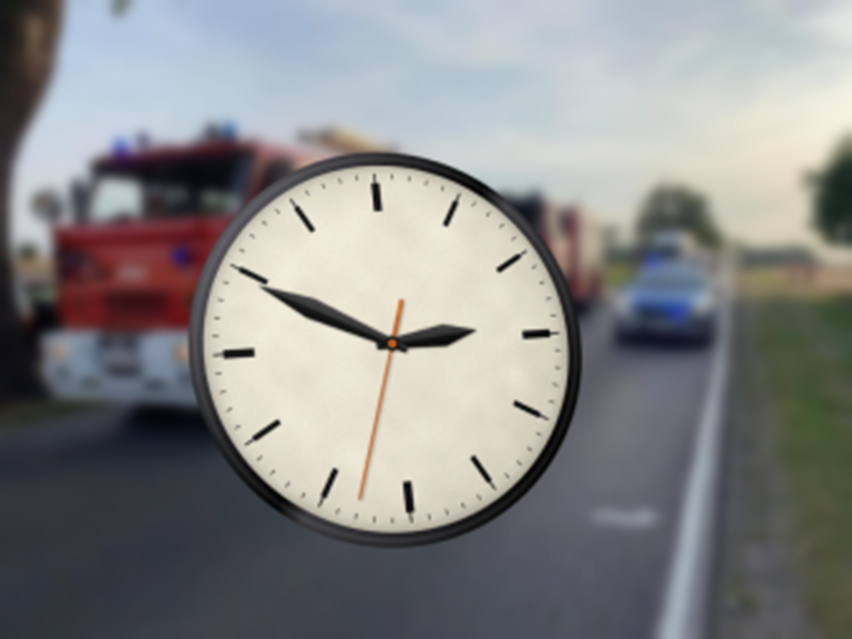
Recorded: **2:49:33**
